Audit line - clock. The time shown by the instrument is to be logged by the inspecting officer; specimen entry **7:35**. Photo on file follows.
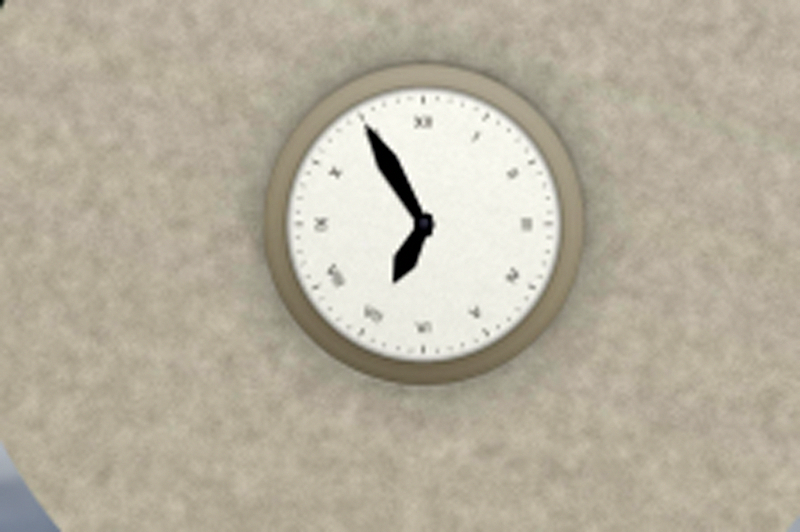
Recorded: **6:55**
